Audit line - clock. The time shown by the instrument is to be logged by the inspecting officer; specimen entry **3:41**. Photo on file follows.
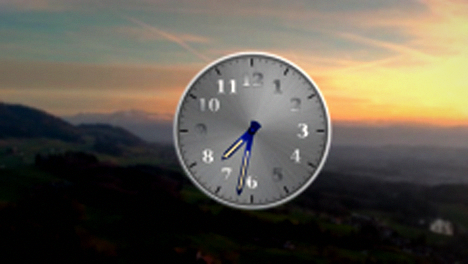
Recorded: **7:32**
